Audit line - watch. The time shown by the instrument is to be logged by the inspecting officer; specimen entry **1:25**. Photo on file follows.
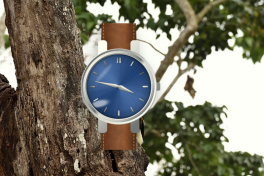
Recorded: **3:47**
